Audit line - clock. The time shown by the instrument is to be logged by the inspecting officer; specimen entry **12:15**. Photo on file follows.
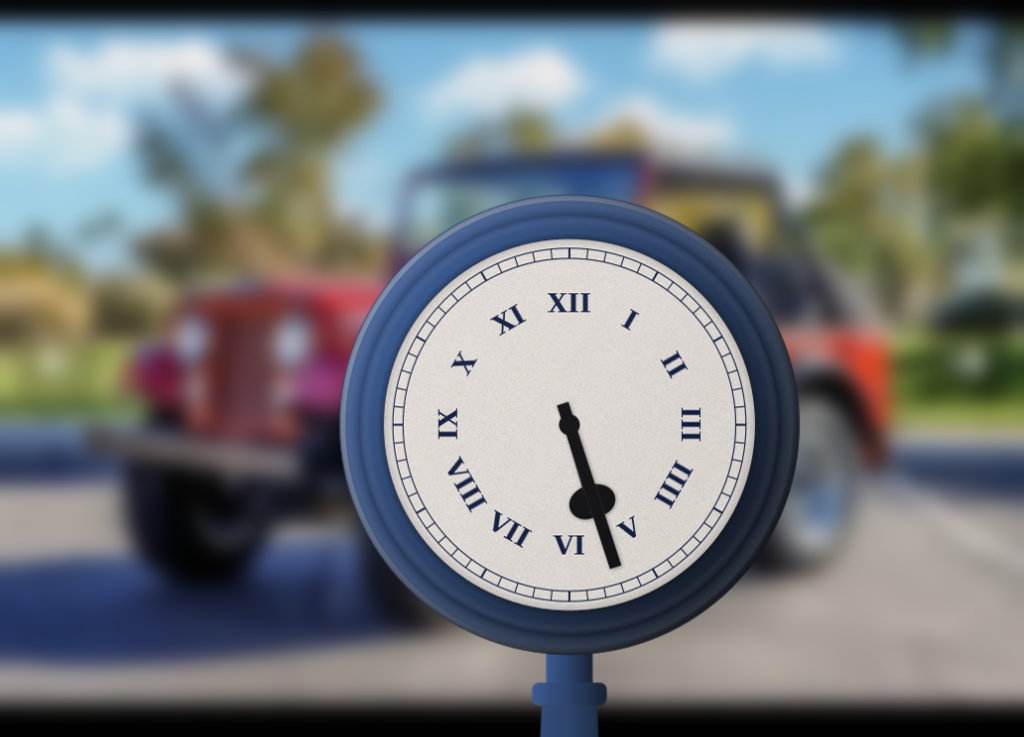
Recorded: **5:27**
